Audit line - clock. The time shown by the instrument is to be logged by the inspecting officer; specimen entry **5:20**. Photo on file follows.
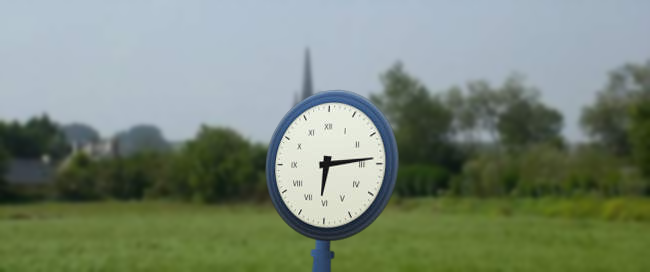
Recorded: **6:14**
